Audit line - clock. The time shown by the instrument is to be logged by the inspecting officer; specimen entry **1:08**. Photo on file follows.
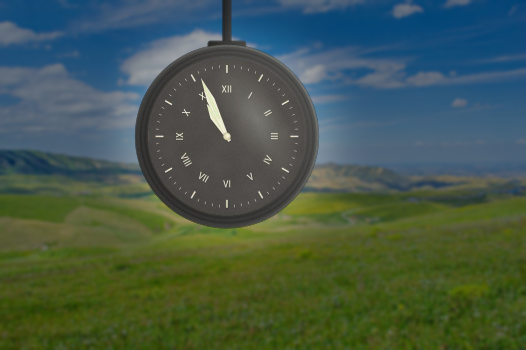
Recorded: **10:56**
